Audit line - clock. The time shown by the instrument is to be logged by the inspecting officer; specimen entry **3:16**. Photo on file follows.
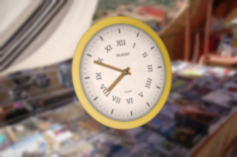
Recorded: **7:49**
